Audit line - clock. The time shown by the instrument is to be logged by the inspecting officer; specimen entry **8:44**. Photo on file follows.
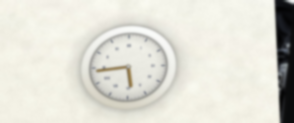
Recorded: **5:44**
